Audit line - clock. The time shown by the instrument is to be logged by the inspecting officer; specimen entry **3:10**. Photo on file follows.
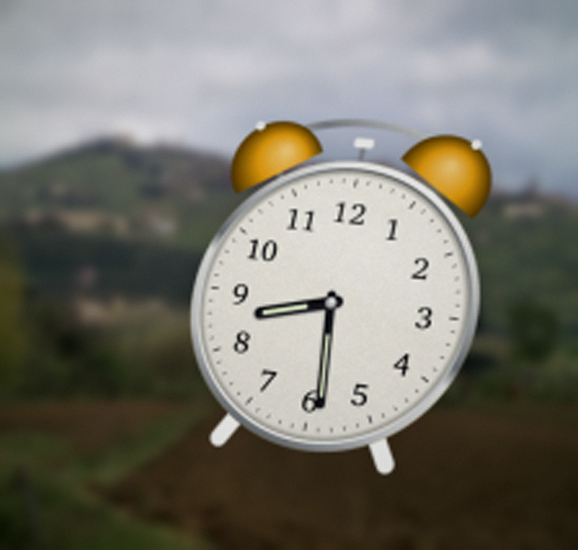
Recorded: **8:29**
